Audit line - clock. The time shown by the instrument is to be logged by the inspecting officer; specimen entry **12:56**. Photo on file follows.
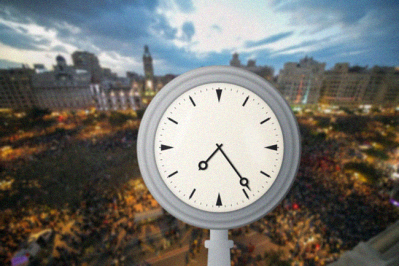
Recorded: **7:24**
